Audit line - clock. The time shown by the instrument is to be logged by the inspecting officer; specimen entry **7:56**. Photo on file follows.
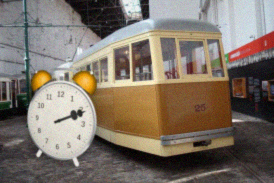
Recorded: **2:11**
